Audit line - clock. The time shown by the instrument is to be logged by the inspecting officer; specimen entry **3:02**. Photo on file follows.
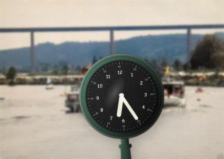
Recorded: **6:25**
